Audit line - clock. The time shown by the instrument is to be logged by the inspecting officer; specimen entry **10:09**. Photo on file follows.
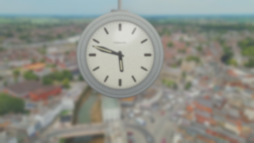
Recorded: **5:48**
